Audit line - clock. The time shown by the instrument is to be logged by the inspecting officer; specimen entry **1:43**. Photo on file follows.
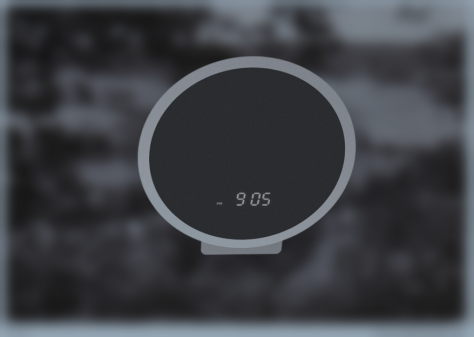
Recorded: **9:05**
